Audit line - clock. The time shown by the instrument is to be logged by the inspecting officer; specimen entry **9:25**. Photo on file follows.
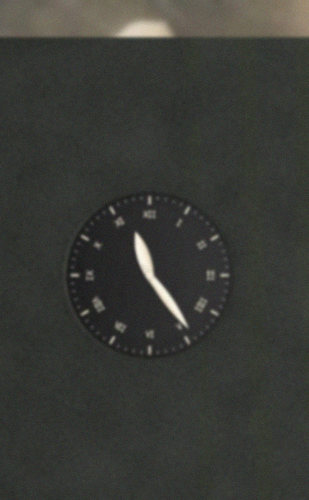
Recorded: **11:24**
